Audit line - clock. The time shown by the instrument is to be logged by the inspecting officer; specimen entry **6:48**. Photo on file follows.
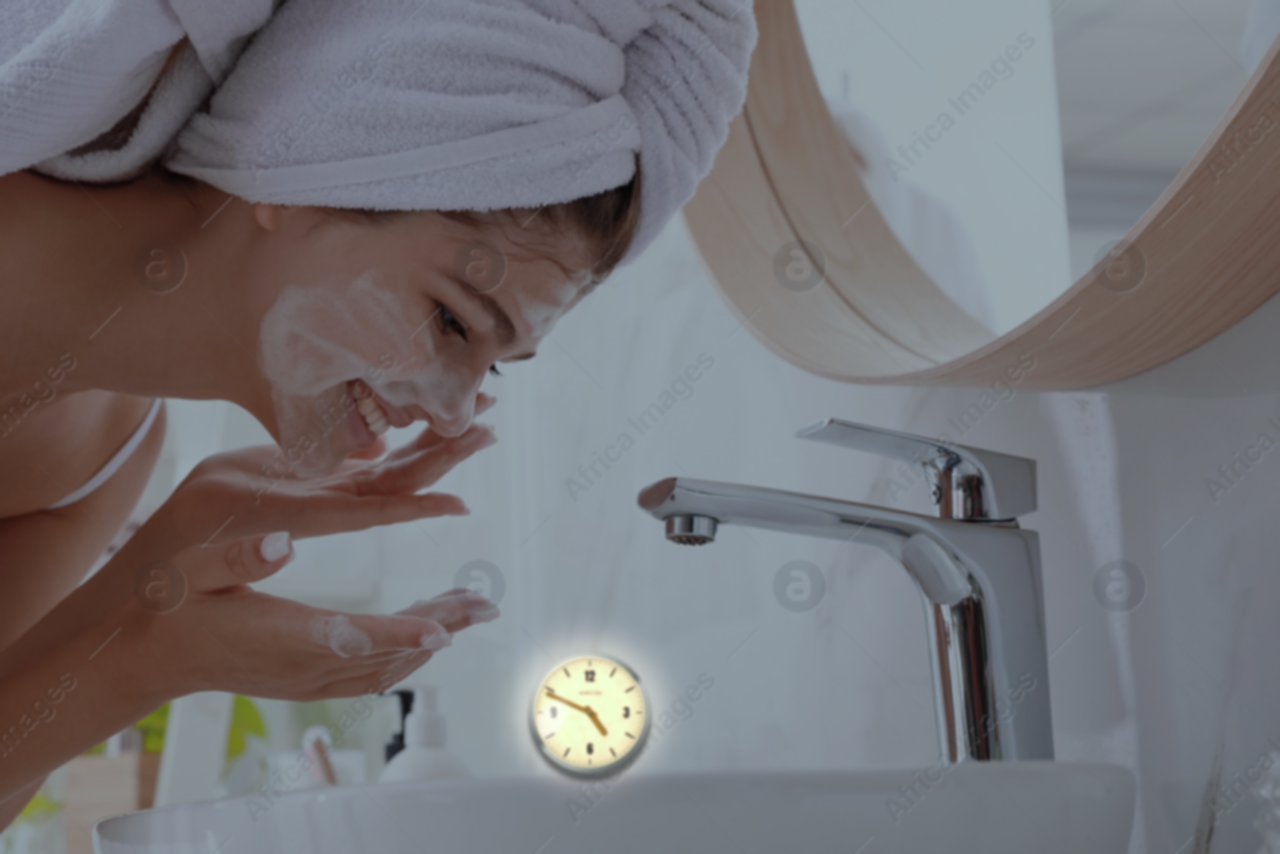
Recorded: **4:49**
